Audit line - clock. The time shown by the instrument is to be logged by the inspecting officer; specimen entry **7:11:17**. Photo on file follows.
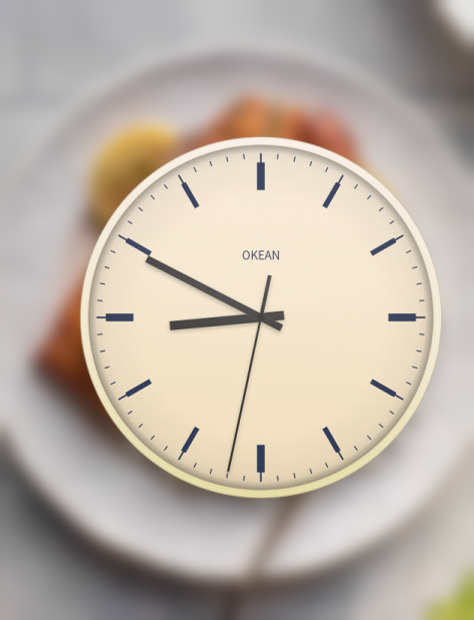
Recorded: **8:49:32**
